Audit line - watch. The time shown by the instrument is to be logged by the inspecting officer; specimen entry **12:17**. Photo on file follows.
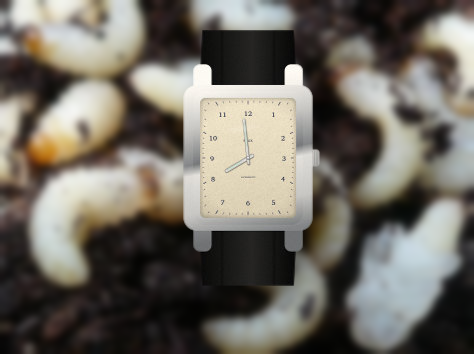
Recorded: **7:59**
